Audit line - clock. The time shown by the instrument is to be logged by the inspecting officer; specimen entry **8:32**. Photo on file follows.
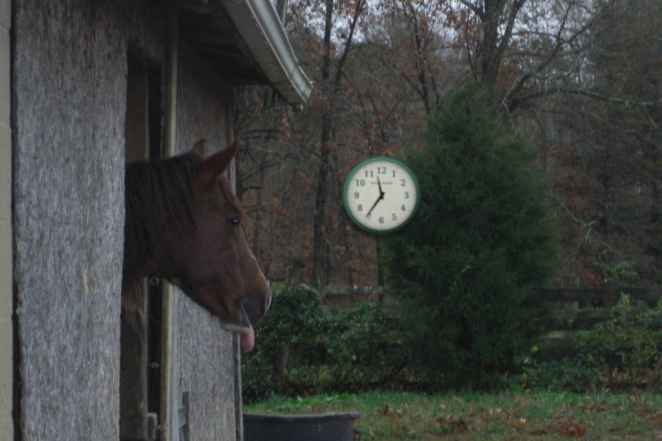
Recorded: **11:36**
